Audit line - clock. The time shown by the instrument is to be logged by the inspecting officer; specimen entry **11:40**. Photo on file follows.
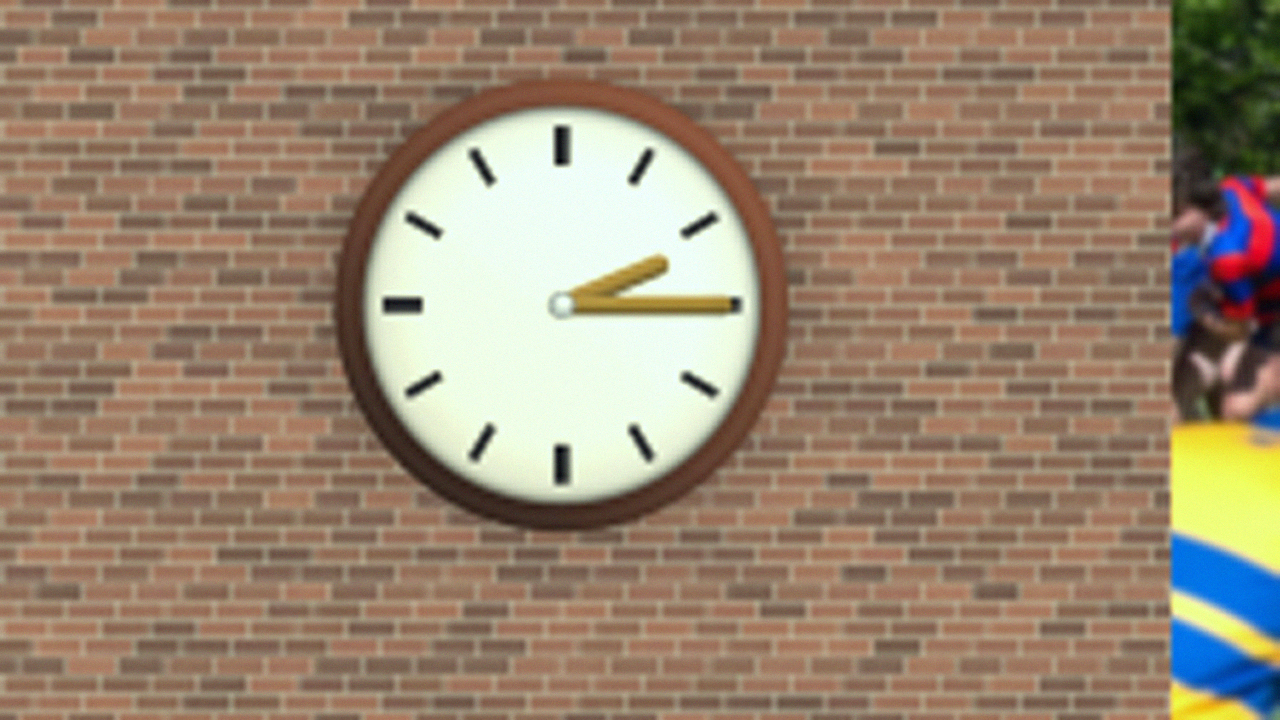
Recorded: **2:15**
